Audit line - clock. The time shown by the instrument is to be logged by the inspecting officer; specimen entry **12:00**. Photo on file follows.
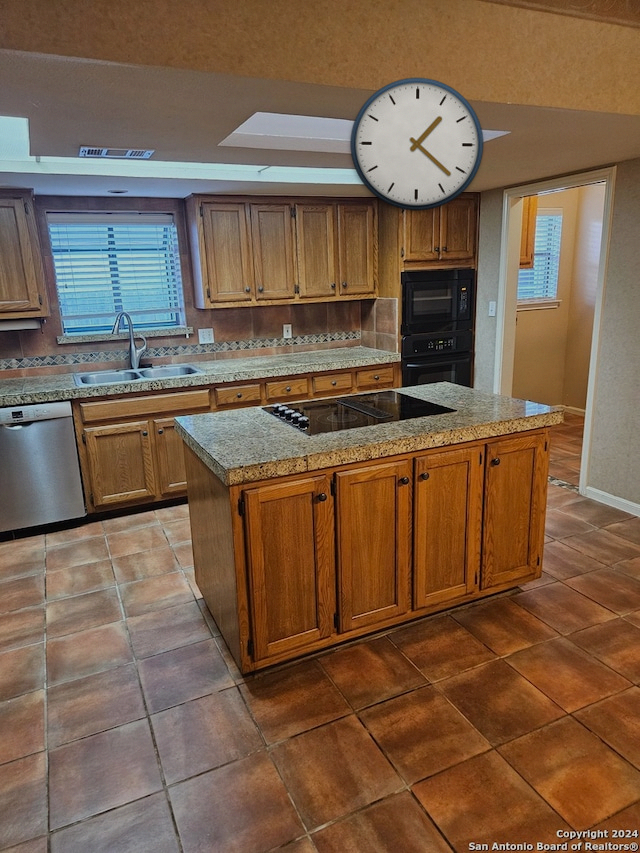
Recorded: **1:22**
